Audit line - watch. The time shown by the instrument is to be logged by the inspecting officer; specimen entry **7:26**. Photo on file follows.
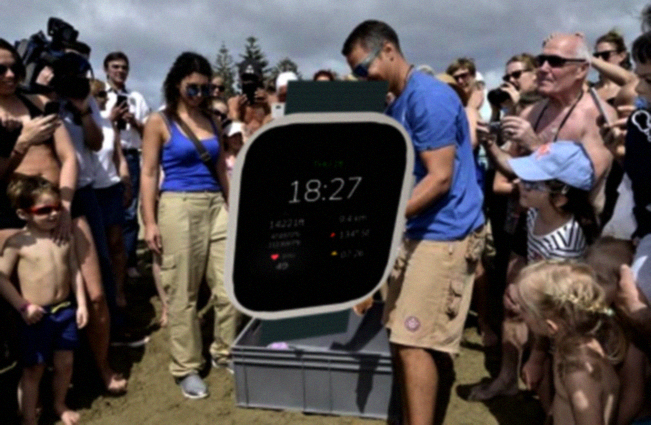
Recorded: **18:27**
